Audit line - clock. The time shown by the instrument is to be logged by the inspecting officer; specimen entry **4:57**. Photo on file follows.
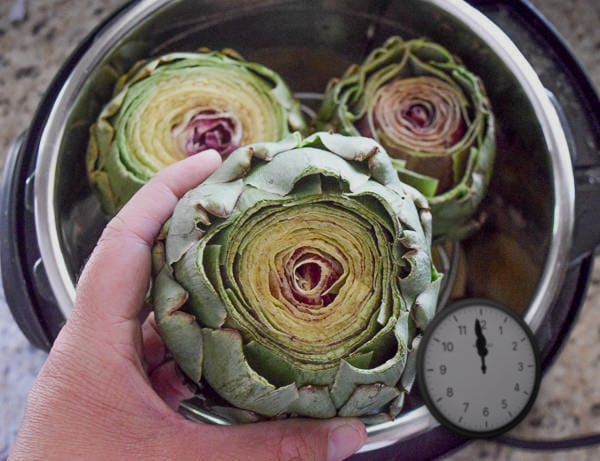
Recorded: **11:59**
